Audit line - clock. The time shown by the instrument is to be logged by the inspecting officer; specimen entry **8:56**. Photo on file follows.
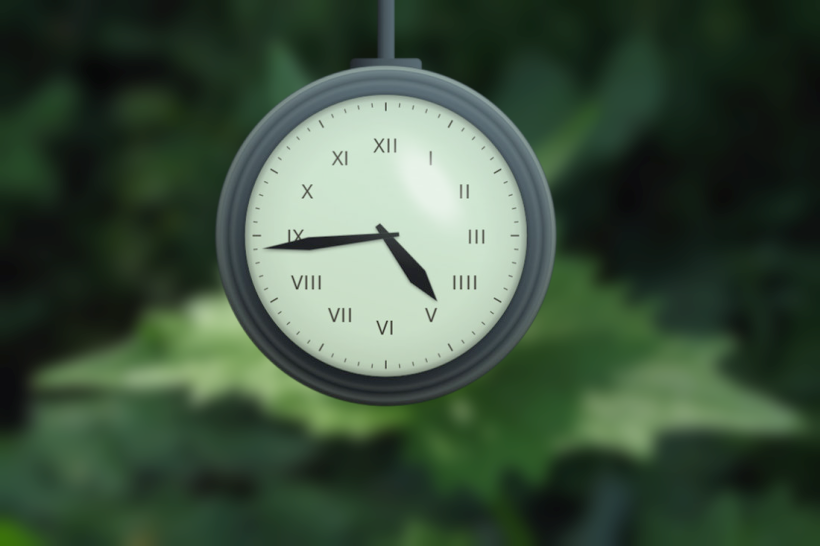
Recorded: **4:44**
